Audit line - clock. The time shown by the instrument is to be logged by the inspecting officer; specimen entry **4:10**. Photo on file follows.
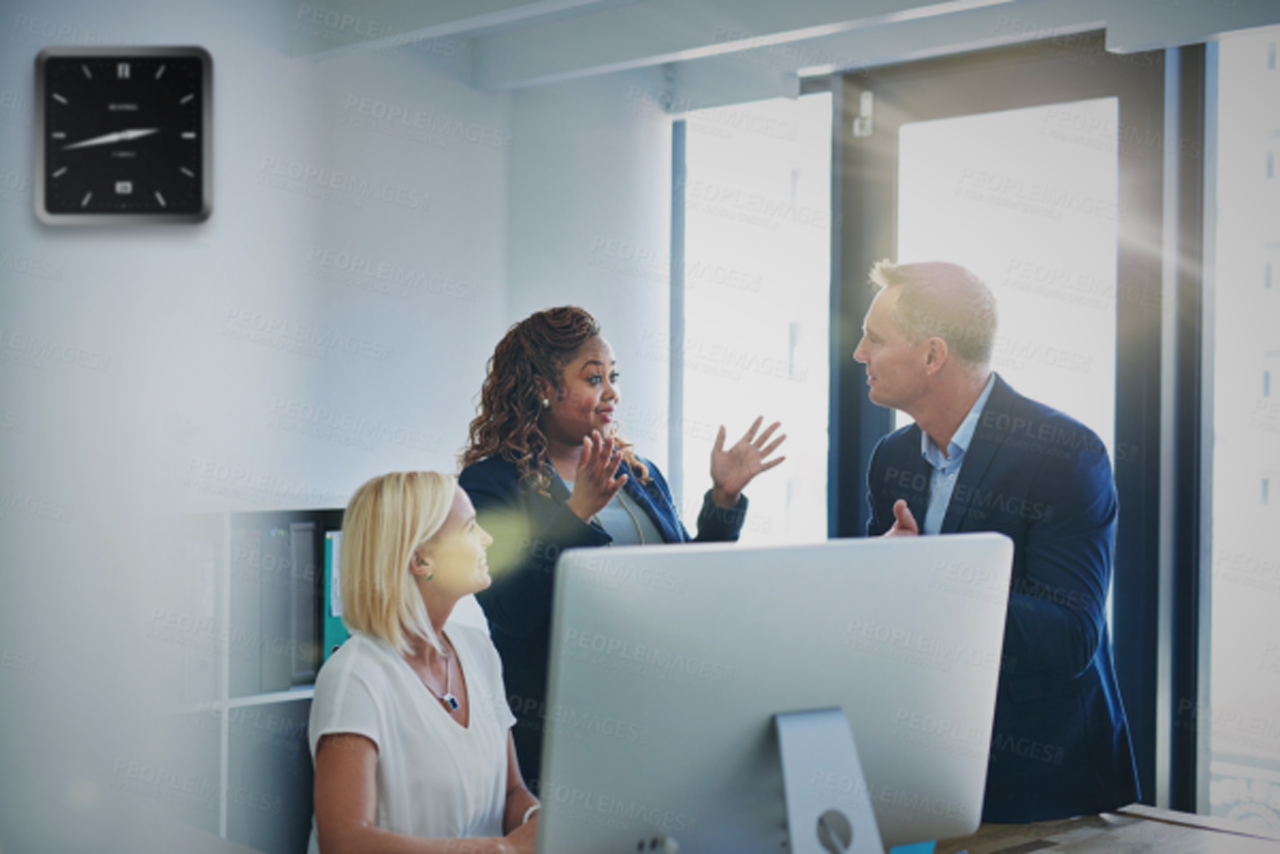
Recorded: **2:43**
